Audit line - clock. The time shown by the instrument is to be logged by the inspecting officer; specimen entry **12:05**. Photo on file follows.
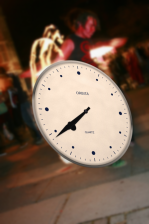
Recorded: **7:39**
